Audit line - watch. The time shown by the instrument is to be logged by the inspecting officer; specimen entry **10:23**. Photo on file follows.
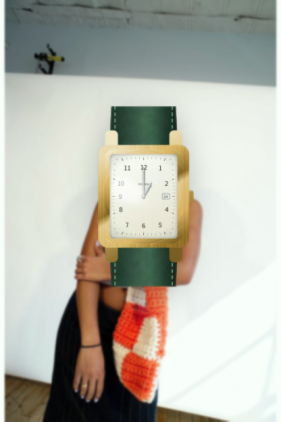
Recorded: **1:00**
